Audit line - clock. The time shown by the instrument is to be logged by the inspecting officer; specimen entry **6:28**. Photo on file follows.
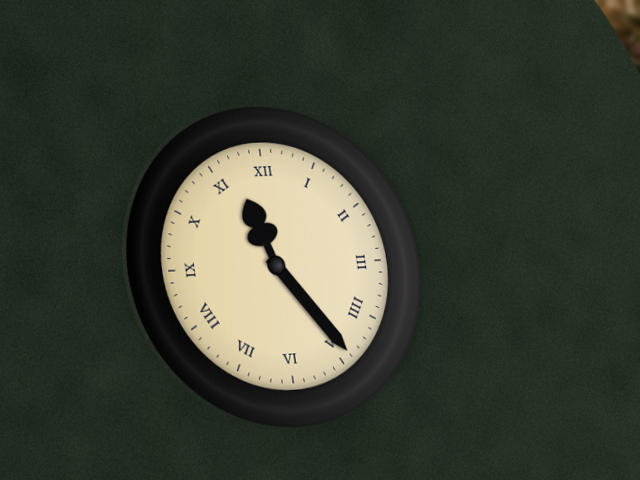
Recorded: **11:24**
